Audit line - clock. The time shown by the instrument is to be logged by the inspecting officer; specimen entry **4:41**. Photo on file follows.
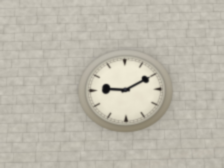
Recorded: **9:10**
